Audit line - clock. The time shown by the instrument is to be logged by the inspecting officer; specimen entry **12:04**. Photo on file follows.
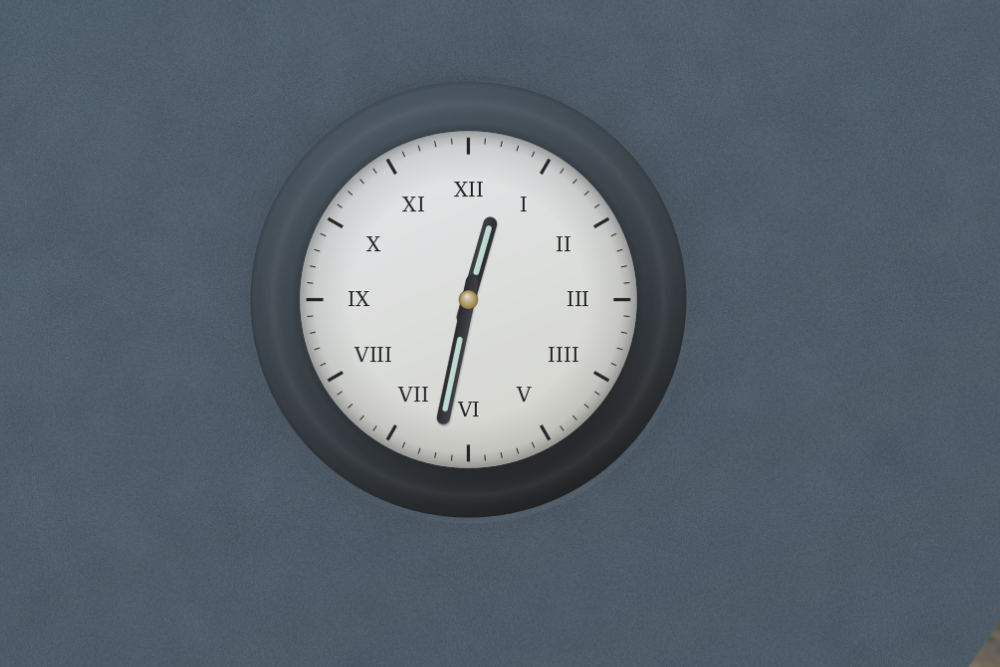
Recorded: **12:32**
